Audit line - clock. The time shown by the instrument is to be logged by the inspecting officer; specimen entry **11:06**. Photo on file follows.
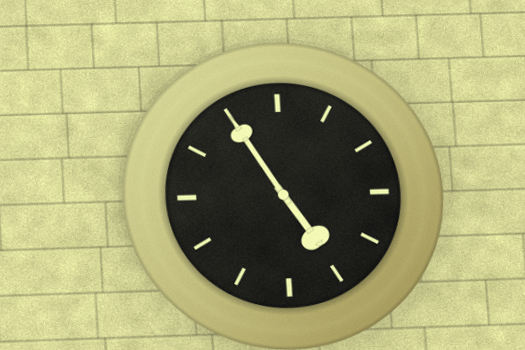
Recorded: **4:55**
